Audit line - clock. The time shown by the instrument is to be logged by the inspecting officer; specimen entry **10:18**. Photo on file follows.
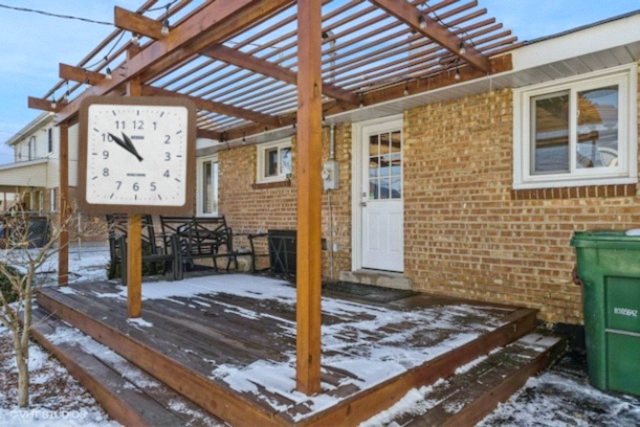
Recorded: **10:51**
